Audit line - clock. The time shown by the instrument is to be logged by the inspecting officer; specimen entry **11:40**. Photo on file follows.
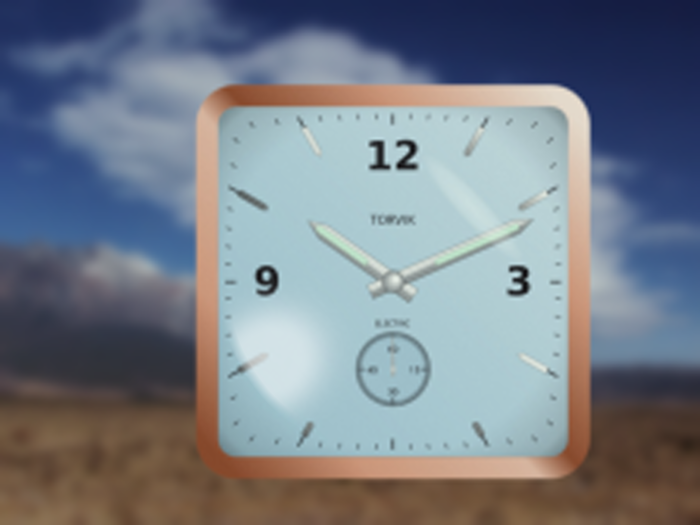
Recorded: **10:11**
